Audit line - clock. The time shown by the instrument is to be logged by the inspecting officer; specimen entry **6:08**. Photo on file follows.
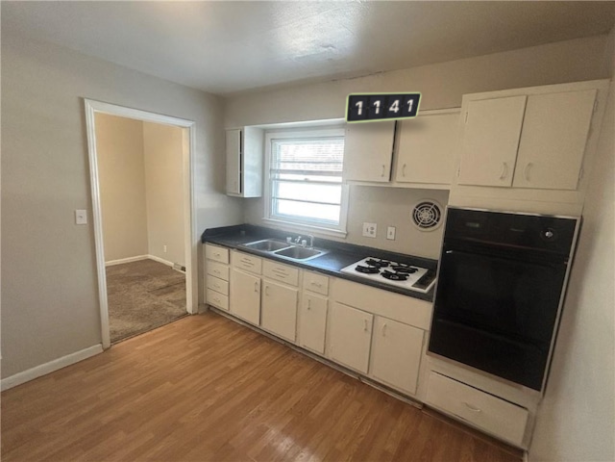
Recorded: **11:41**
